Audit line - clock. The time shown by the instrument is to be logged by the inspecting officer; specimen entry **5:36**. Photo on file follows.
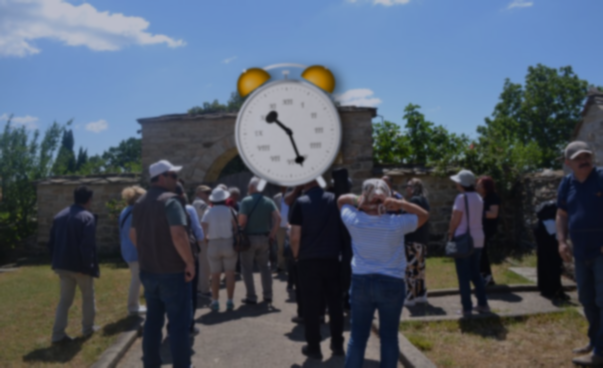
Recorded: **10:27**
